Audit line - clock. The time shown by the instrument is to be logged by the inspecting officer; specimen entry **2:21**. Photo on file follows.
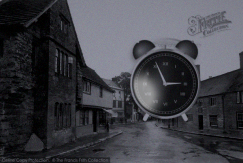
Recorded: **2:56**
